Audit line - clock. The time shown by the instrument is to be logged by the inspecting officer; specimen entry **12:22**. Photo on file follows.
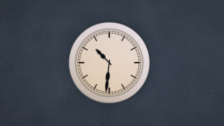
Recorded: **10:31**
